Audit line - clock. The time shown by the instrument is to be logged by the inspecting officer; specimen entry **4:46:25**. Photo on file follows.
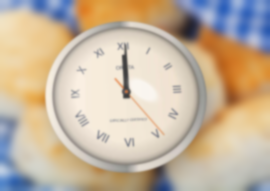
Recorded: **12:00:24**
